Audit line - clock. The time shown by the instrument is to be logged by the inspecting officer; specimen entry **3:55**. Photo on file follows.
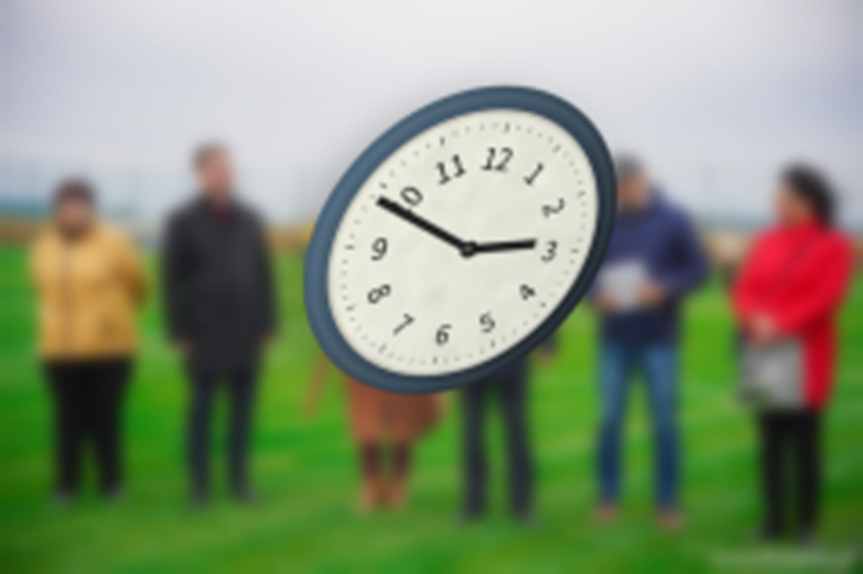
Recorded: **2:49**
